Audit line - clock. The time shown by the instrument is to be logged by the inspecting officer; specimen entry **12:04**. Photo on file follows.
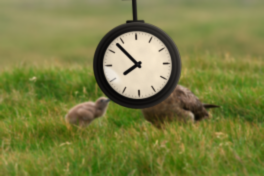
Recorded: **7:53**
